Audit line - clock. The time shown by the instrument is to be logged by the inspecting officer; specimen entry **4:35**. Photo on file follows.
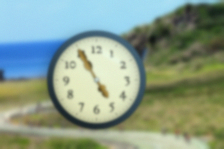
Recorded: **4:55**
